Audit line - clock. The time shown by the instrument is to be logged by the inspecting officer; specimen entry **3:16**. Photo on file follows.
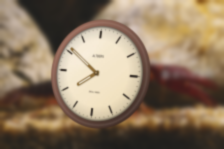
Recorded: **7:51**
